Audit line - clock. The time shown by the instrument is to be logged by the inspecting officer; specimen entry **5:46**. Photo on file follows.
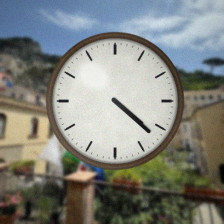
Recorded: **4:22**
